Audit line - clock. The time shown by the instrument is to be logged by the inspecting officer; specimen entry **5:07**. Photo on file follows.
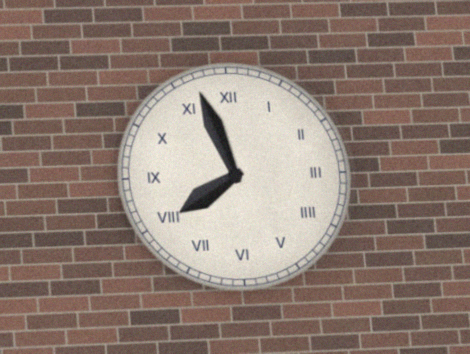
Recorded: **7:57**
